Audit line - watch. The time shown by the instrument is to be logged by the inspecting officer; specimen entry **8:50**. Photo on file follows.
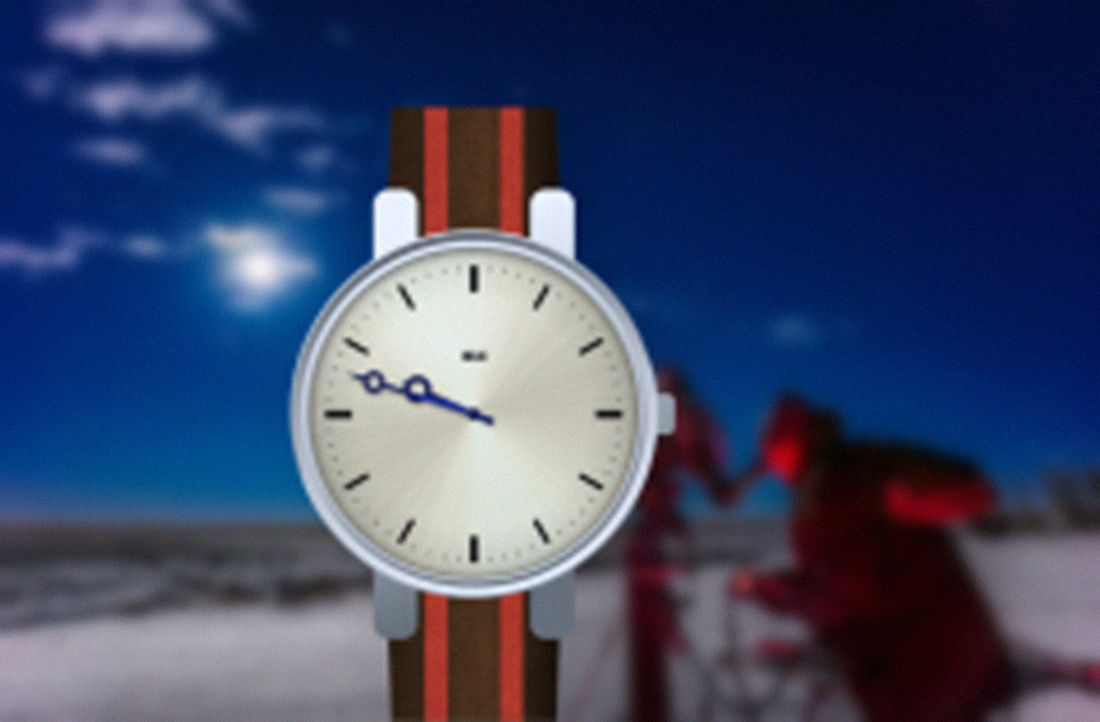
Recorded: **9:48**
